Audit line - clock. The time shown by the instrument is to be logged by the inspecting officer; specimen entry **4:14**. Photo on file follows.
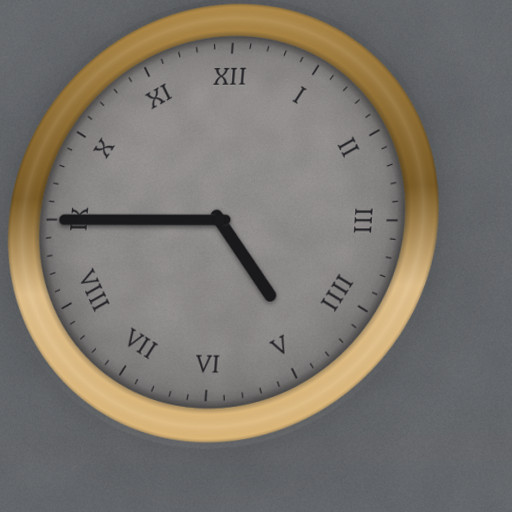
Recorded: **4:45**
